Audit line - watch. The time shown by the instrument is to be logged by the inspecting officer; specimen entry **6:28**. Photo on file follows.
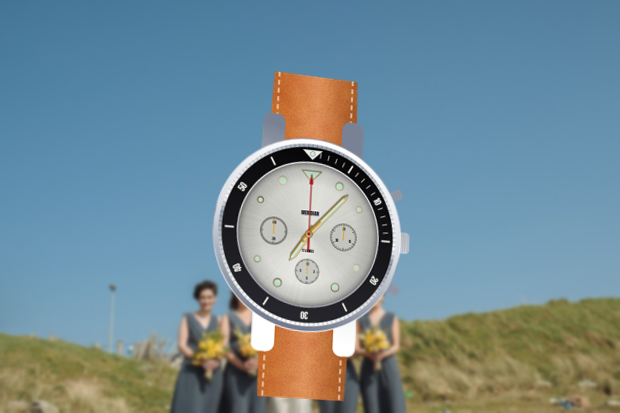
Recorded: **7:07**
